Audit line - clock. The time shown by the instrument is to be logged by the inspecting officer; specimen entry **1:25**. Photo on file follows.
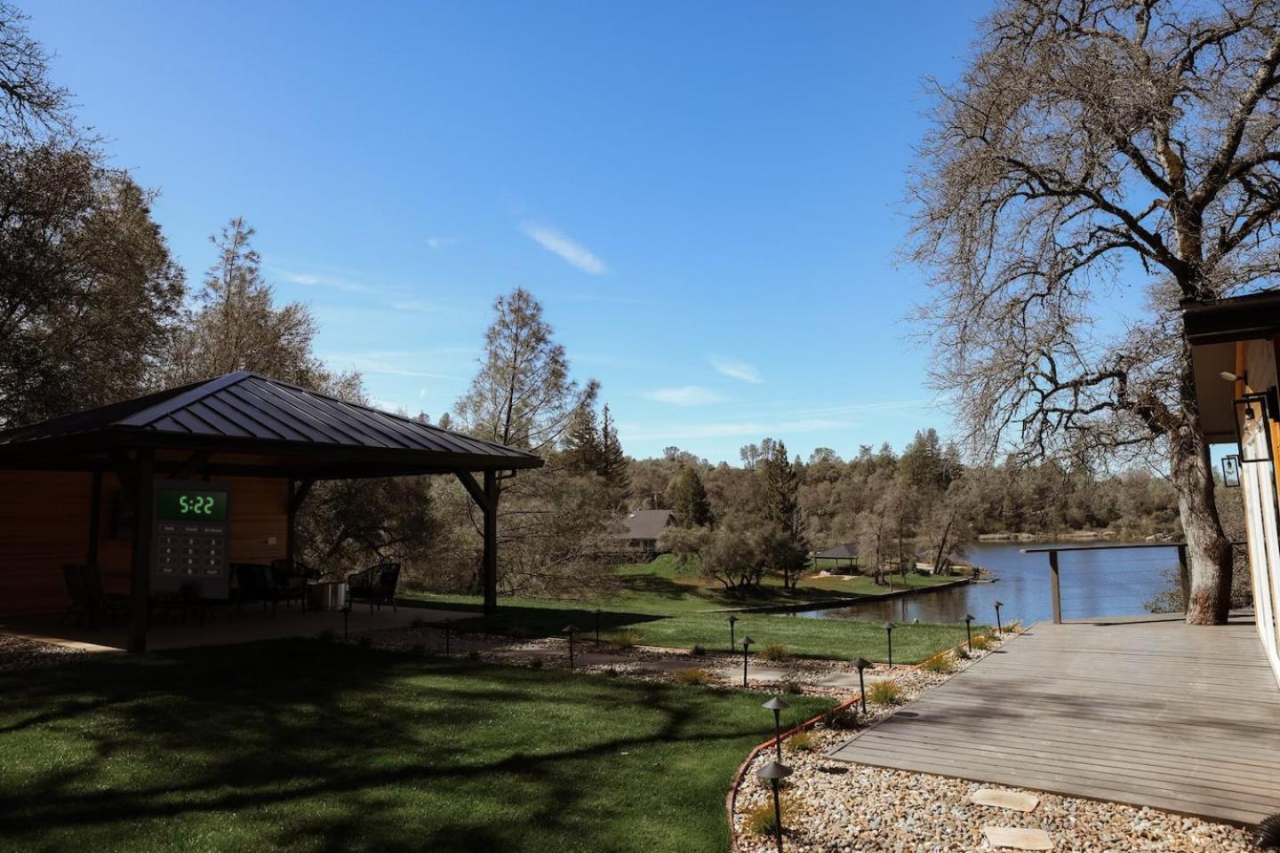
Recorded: **5:22**
